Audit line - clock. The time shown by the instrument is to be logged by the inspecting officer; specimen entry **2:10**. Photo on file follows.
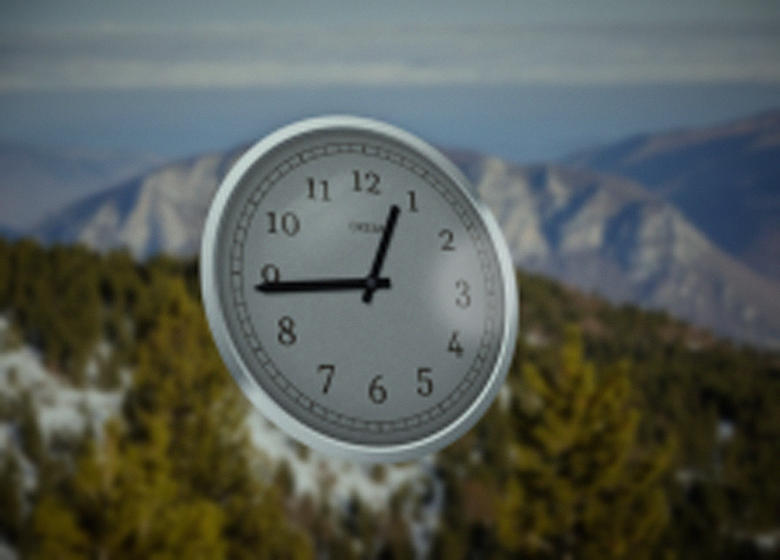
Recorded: **12:44**
